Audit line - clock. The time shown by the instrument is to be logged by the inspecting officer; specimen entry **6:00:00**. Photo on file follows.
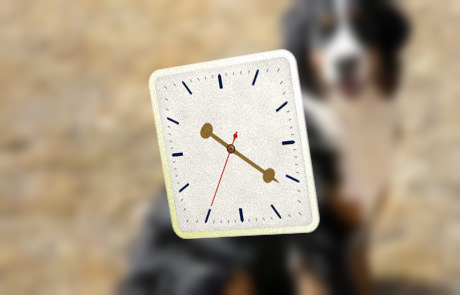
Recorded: **10:21:35**
